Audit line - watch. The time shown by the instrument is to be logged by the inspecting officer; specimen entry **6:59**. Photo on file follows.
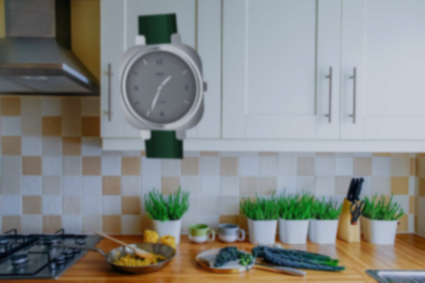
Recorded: **1:34**
